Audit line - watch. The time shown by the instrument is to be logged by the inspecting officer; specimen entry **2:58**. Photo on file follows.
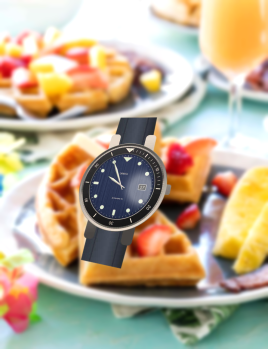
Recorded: **9:55**
